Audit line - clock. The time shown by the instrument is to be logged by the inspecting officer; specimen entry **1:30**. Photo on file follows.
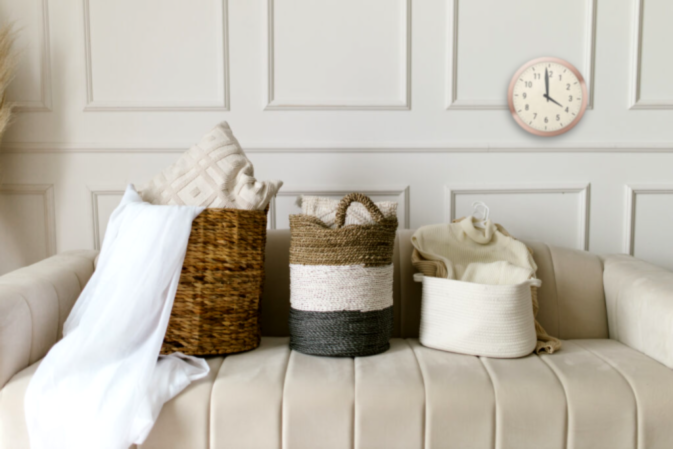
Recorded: **3:59**
